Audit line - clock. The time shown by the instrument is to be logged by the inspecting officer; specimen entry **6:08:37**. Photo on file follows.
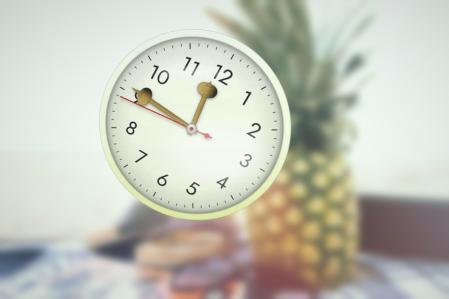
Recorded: **11:45:44**
